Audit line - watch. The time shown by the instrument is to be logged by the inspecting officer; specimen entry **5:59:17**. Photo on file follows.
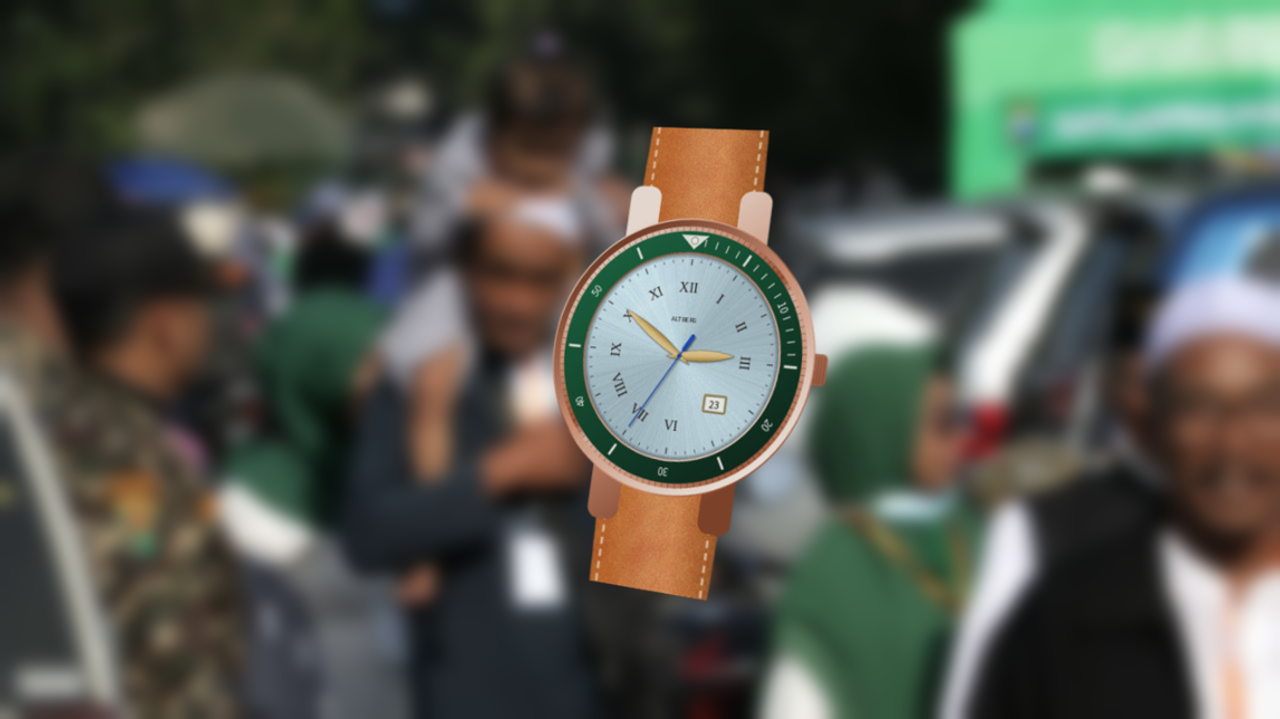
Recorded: **2:50:35**
